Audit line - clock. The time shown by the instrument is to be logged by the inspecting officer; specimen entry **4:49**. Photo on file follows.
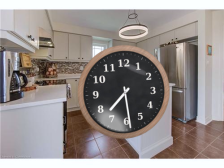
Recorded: **7:29**
